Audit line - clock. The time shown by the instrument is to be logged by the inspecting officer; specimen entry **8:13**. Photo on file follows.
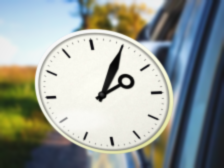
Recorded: **2:05**
